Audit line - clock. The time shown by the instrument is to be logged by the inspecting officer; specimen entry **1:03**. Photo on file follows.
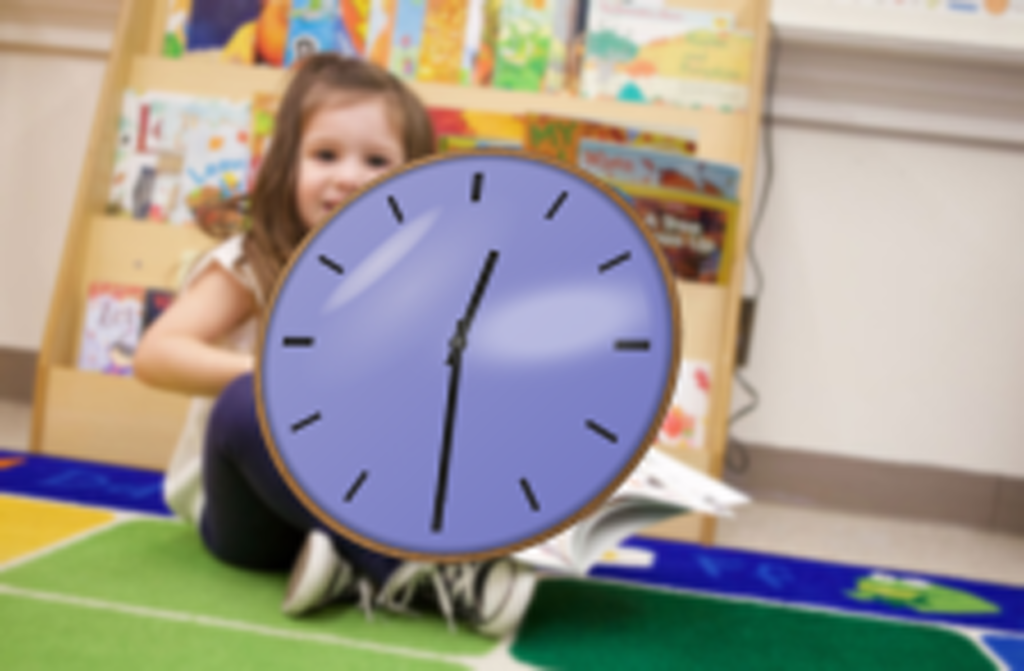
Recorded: **12:30**
